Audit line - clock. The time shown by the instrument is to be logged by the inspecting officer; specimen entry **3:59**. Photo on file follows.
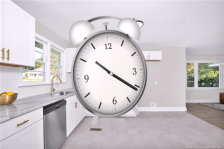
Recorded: **10:21**
